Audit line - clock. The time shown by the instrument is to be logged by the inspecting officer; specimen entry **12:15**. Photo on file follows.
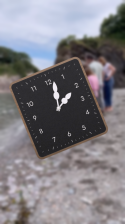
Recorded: **2:02**
